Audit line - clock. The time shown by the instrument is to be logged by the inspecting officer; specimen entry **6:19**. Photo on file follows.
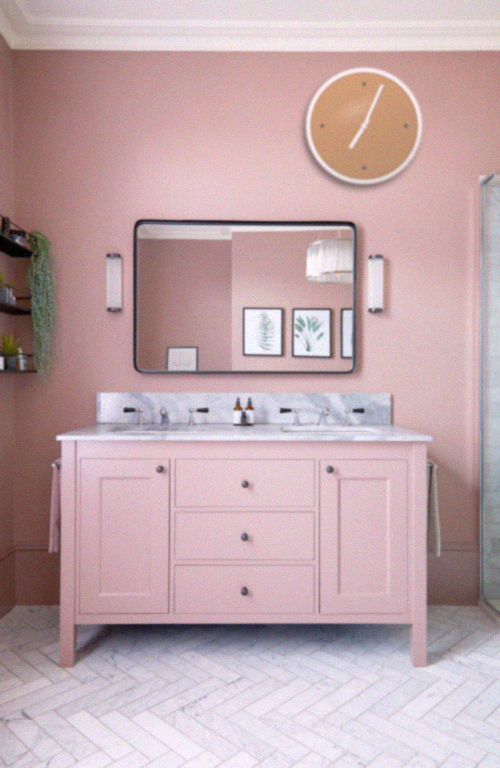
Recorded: **7:04**
